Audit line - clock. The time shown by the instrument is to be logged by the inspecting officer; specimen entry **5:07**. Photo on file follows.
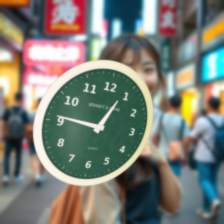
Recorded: **12:46**
